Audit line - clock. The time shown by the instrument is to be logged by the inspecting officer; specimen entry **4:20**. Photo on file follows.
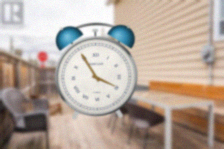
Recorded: **3:55**
